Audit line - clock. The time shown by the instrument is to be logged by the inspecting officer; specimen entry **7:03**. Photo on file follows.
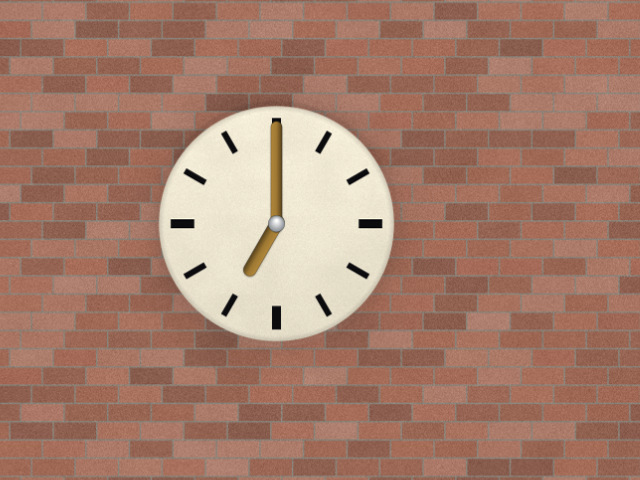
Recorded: **7:00**
